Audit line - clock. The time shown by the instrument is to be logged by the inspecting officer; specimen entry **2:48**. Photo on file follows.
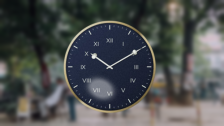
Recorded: **10:10**
